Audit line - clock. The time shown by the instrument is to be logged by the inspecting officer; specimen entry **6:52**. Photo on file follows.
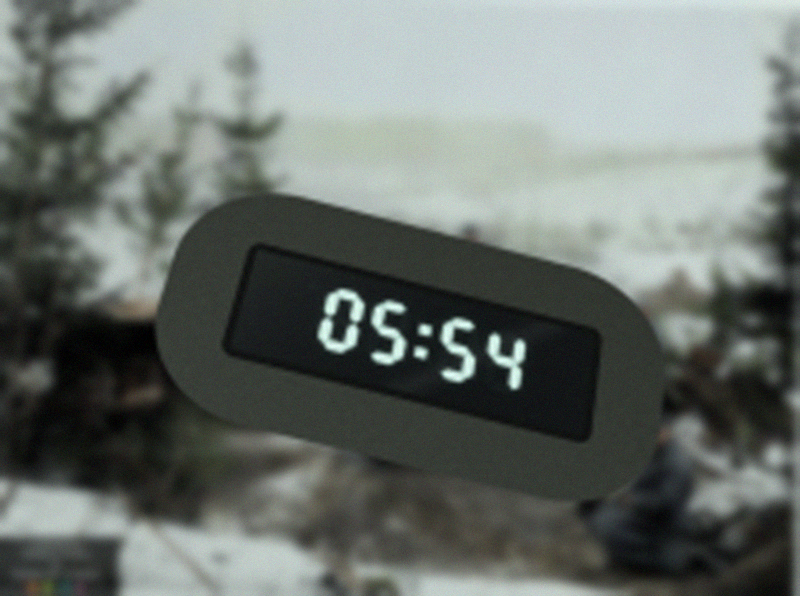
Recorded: **5:54**
